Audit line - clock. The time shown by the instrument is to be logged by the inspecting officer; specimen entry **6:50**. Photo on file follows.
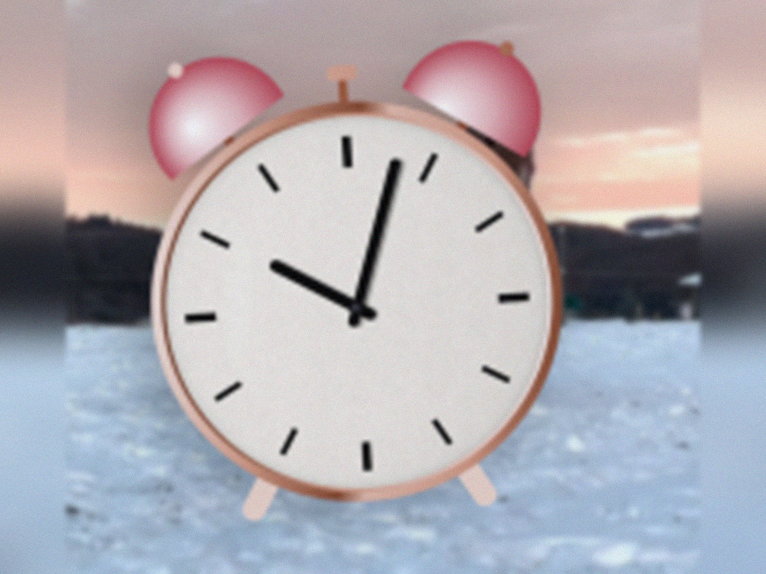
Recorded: **10:03**
